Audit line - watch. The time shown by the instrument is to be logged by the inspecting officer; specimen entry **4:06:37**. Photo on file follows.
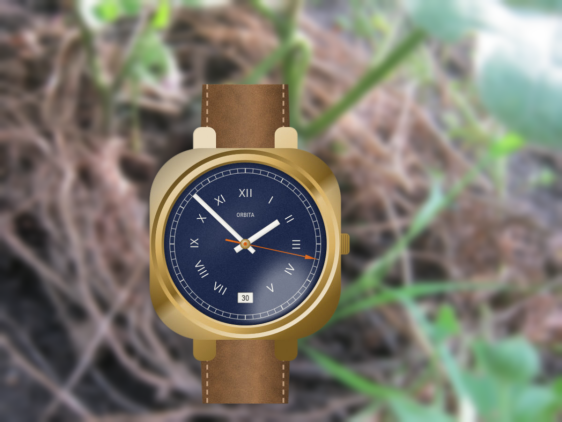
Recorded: **1:52:17**
